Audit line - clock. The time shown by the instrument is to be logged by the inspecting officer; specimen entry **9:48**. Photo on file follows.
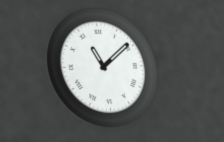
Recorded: **11:09**
